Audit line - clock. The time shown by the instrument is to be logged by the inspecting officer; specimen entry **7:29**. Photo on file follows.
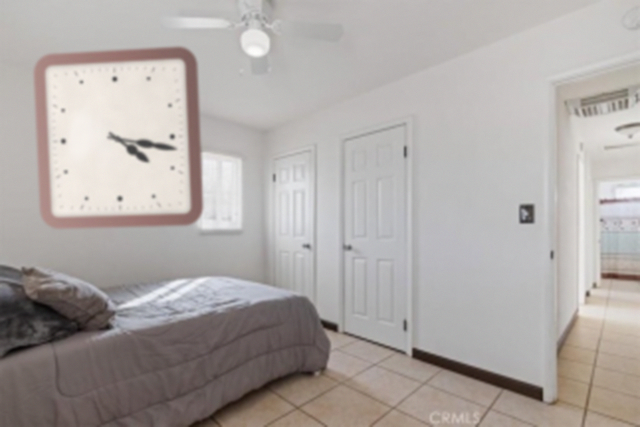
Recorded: **4:17**
